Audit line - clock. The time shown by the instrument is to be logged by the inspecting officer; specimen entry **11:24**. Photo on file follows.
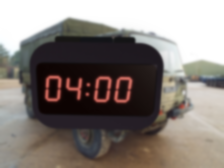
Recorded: **4:00**
